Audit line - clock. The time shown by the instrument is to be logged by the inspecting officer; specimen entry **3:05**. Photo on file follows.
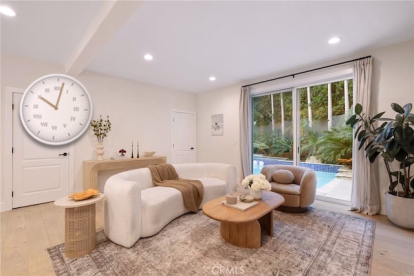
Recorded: **10:02**
